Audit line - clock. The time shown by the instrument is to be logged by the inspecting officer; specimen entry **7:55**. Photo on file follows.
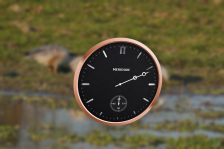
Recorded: **2:11**
